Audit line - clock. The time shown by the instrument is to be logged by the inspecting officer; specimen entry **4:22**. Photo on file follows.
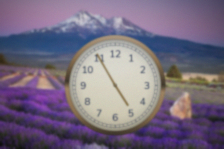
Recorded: **4:55**
